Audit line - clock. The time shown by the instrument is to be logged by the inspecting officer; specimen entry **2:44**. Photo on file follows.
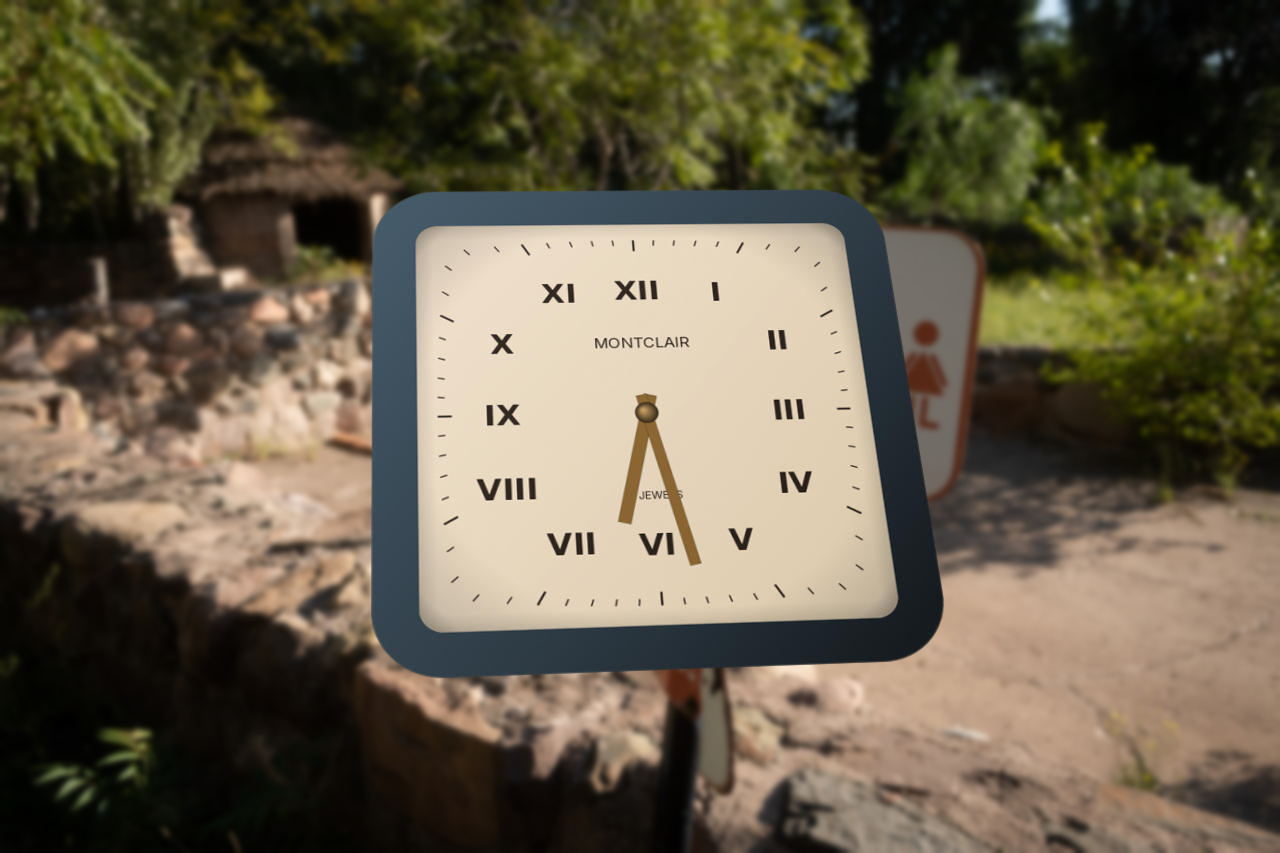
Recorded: **6:28**
